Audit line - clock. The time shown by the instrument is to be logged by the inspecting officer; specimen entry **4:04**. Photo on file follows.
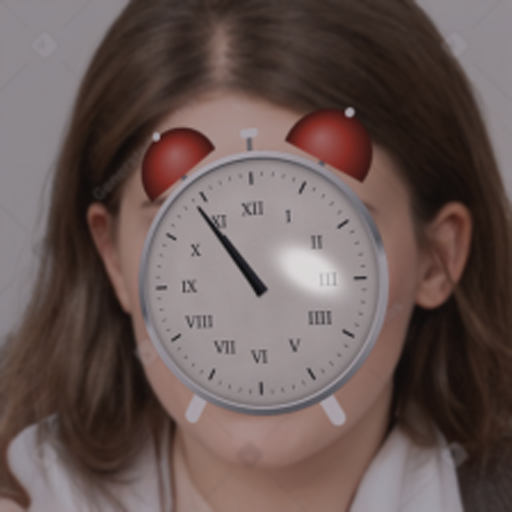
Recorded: **10:54**
